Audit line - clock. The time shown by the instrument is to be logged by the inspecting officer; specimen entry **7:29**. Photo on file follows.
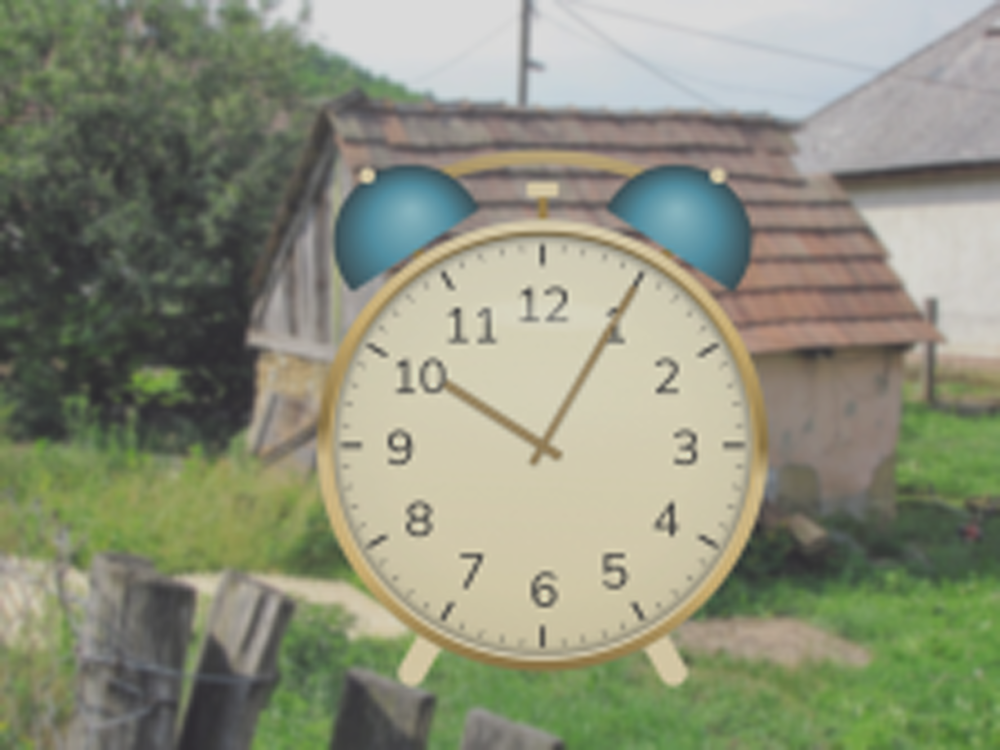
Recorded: **10:05**
